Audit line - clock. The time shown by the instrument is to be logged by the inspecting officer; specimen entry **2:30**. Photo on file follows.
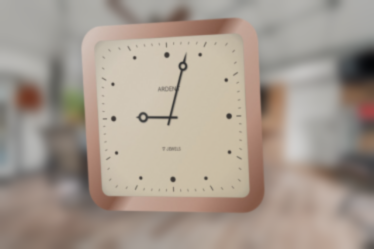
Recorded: **9:03**
